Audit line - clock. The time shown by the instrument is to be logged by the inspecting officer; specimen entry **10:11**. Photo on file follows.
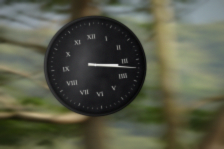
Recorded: **3:17**
